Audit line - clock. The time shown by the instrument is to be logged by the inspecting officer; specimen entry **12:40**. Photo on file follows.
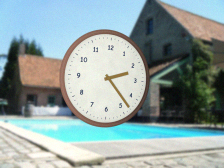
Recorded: **2:23**
